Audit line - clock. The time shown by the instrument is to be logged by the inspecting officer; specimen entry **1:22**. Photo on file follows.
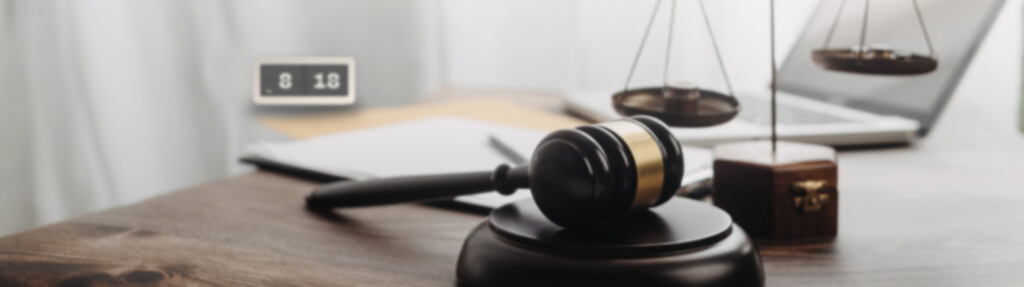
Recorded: **8:18**
